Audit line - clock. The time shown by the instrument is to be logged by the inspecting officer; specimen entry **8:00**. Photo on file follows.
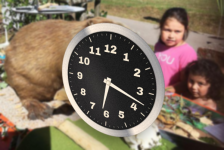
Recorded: **6:18**
